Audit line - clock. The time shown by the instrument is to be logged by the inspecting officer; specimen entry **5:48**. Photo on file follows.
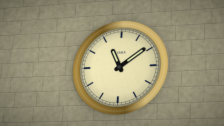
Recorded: **11:09**
